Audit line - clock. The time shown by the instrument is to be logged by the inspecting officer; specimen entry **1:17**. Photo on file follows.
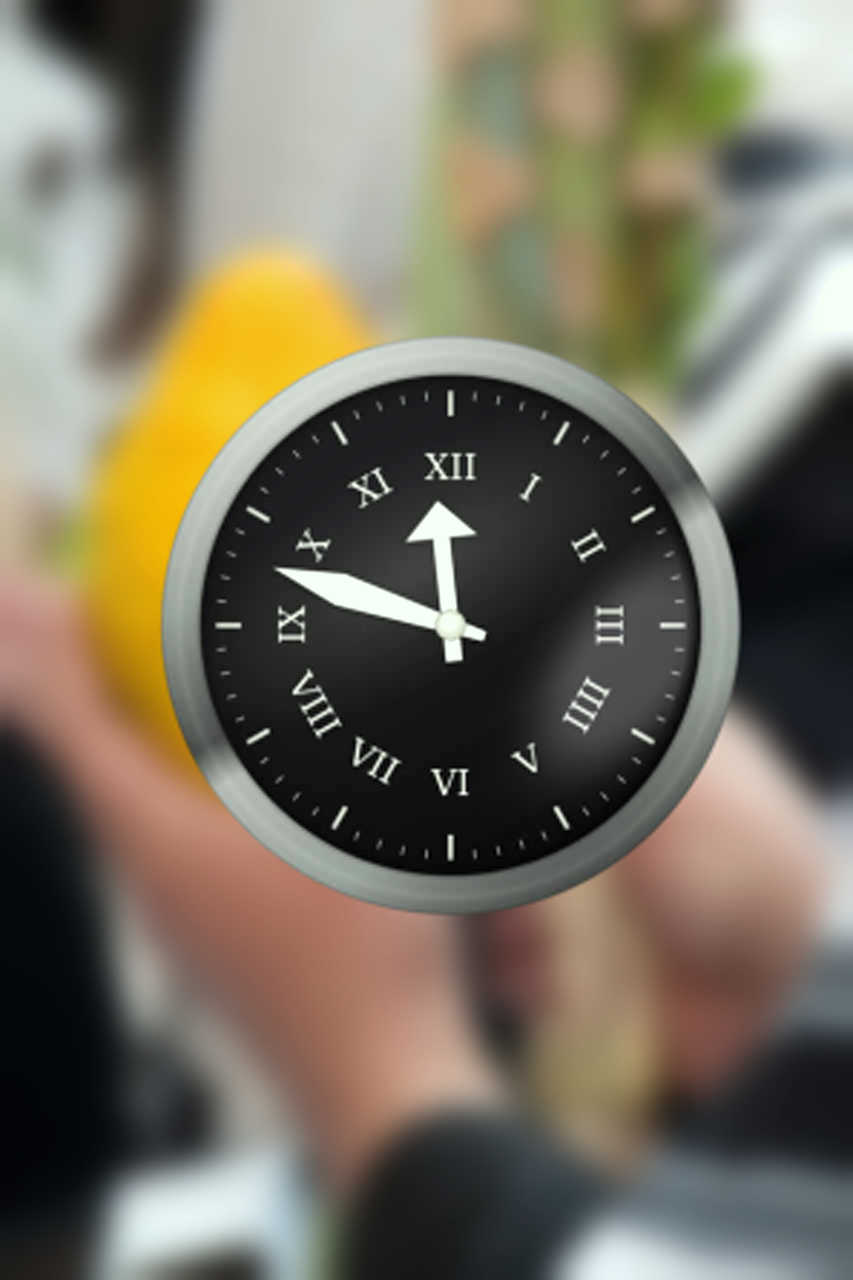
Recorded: **11:48**
